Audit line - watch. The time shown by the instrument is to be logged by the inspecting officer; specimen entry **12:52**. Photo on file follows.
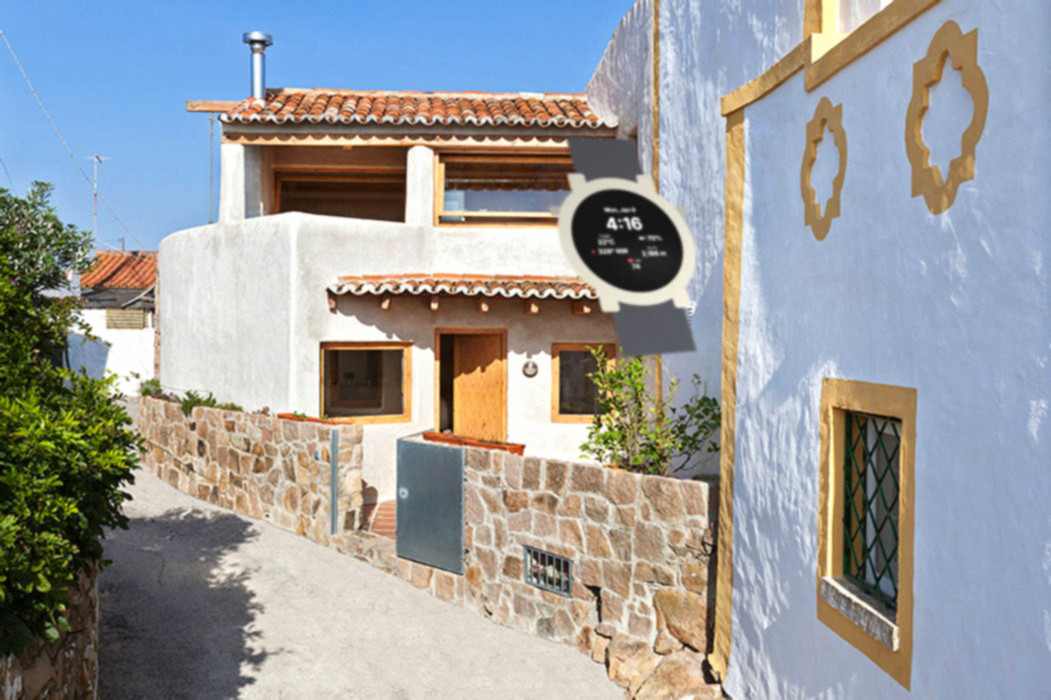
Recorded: **4:16**
